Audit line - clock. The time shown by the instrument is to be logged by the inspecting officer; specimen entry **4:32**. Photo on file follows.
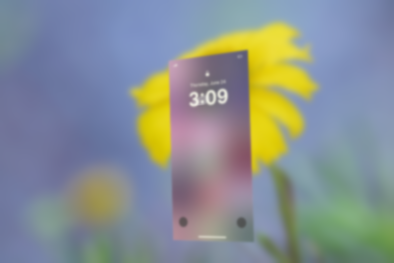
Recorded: **3:09**
